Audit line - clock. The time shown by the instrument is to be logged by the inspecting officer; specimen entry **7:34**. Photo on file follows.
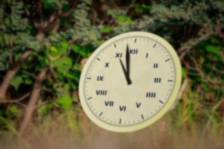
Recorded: **10:58**
